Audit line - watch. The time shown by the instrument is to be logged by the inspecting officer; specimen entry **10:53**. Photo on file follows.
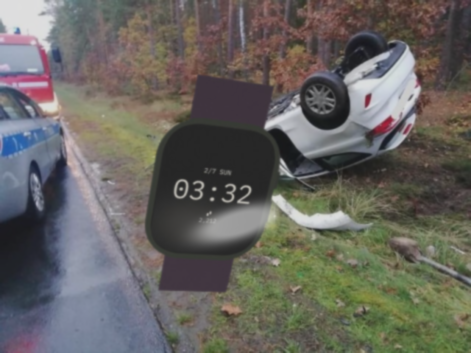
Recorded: **3:32**
